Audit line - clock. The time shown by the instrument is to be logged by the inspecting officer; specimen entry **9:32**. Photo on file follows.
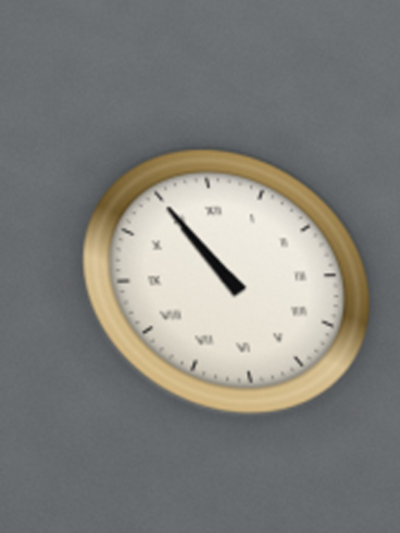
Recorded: **10:55**
